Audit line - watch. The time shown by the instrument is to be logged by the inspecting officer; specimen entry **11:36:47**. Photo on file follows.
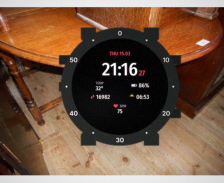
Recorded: **21:16:27**
